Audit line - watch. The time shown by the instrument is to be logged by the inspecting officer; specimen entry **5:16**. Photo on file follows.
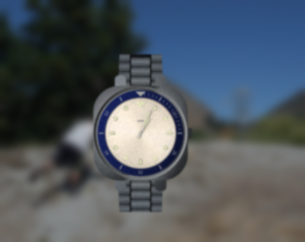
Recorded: **1:04**
